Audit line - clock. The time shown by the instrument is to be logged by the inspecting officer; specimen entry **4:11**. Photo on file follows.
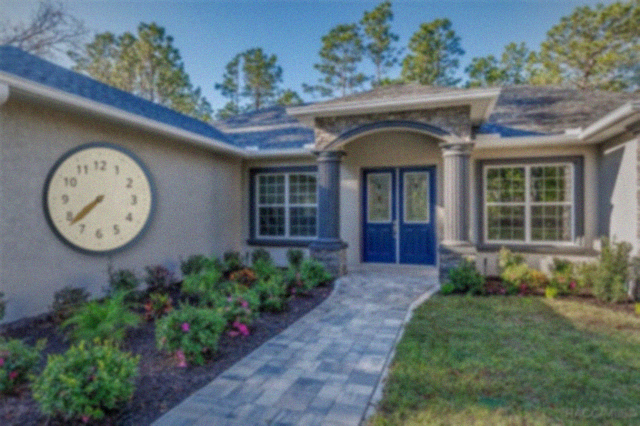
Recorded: **7:38**
